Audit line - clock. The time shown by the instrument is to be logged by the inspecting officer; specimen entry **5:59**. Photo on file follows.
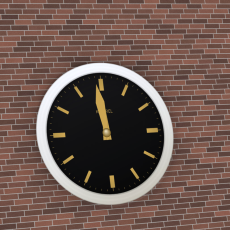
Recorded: **11:59**
